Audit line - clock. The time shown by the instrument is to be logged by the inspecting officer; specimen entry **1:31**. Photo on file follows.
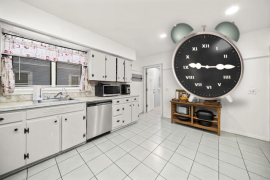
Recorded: **9:15**
